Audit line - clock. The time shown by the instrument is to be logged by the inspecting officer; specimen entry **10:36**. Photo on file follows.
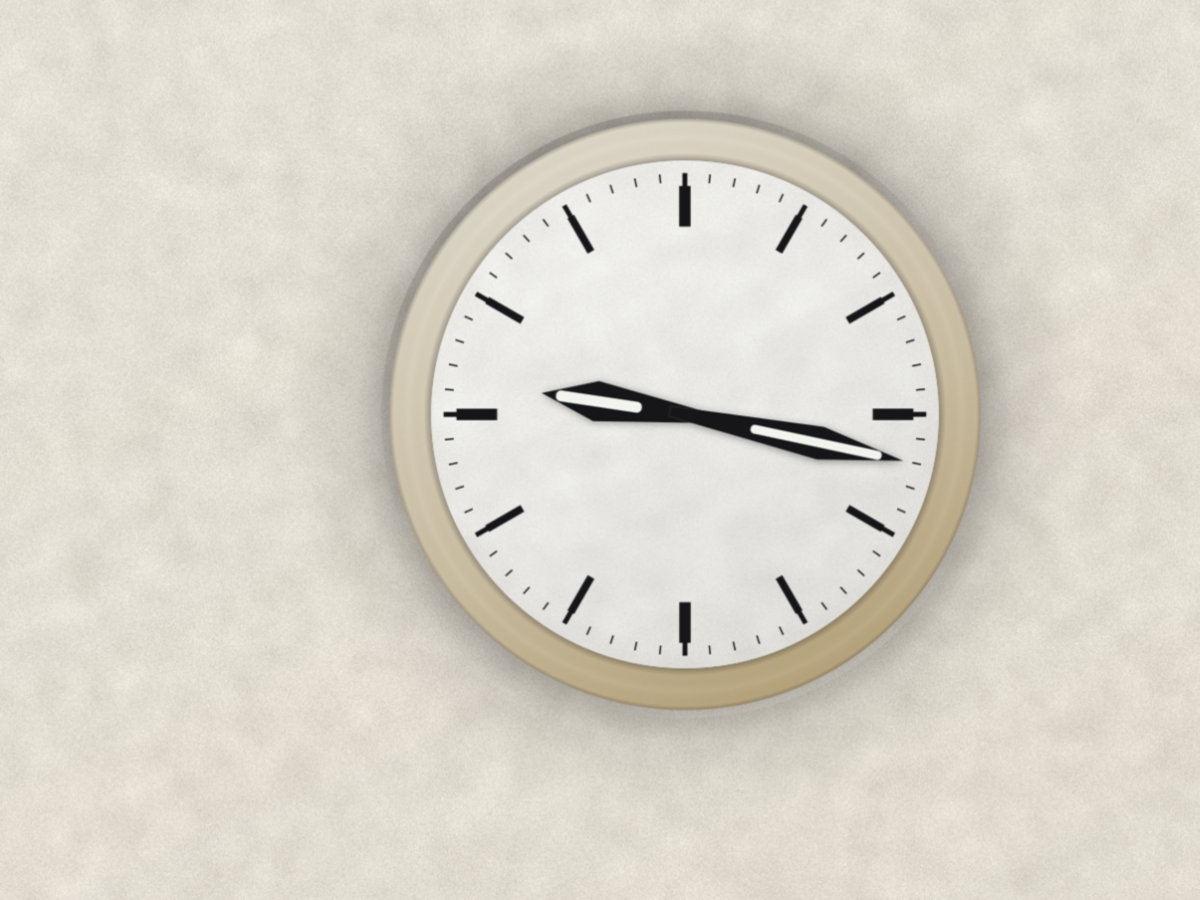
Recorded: **9:17**
